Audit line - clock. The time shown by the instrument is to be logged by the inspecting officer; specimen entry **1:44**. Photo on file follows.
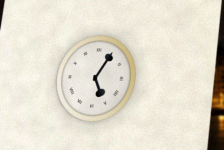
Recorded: **5:05**
